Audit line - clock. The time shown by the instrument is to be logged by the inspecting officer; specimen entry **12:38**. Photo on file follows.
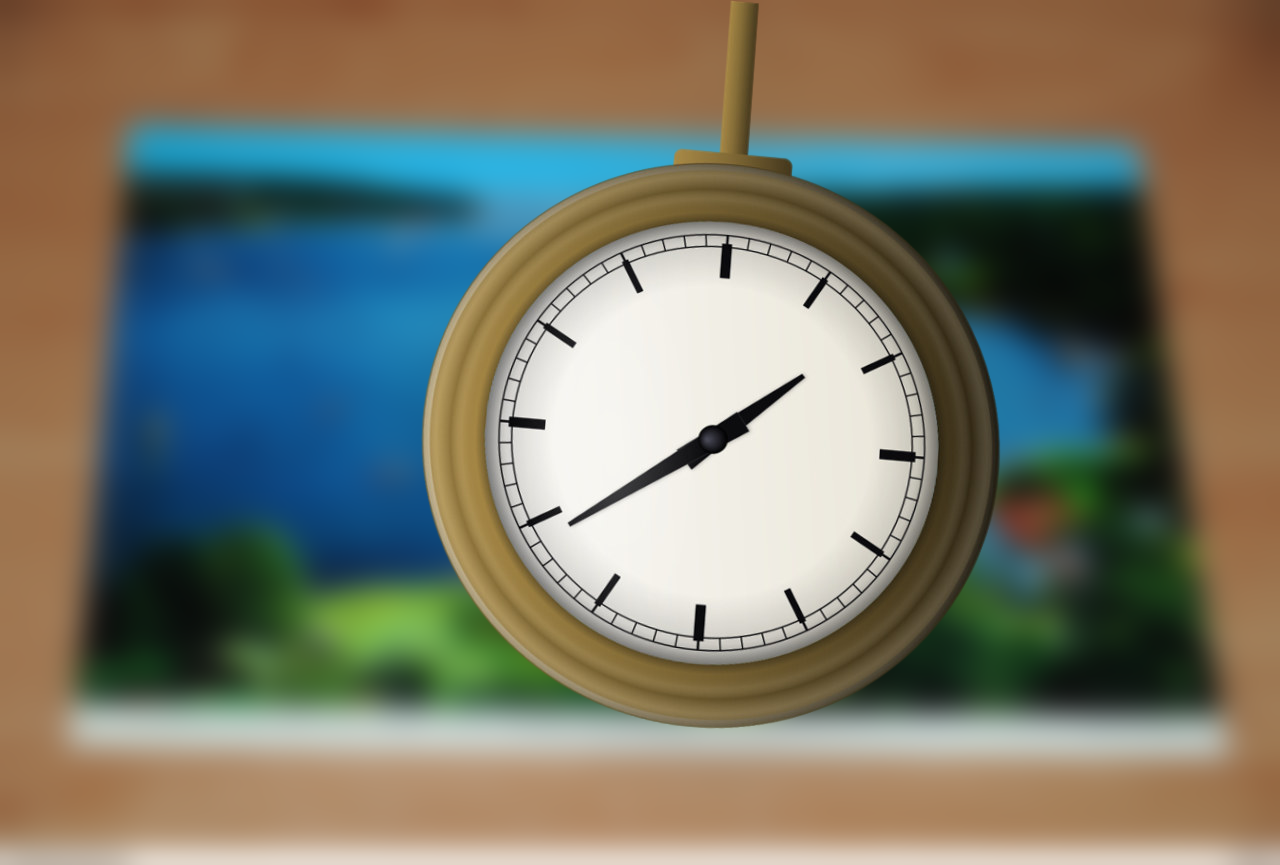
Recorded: **1:39**
